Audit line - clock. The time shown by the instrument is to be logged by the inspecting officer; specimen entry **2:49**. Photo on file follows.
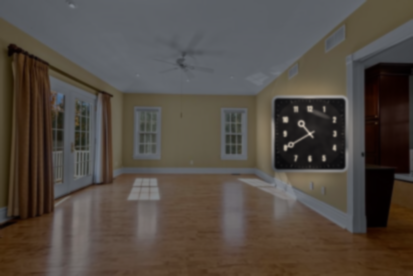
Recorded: **10:40**
